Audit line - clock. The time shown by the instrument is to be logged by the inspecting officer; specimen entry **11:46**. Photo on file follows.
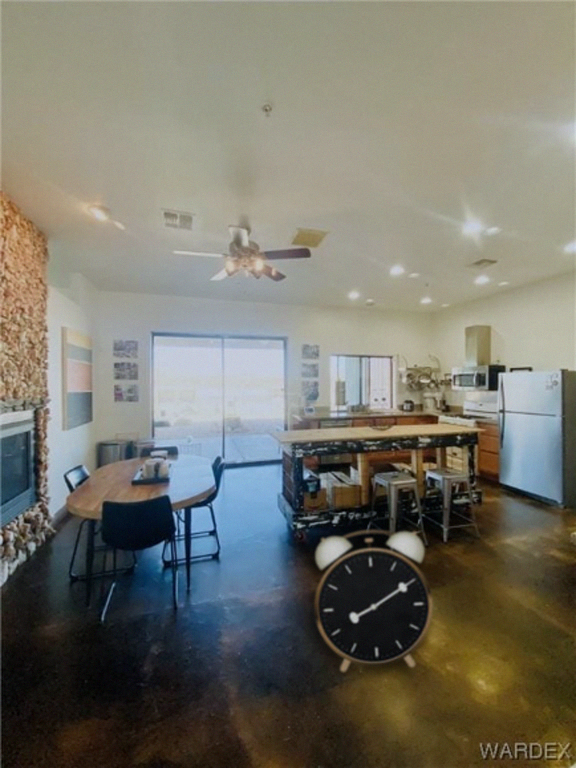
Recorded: **8:10**
